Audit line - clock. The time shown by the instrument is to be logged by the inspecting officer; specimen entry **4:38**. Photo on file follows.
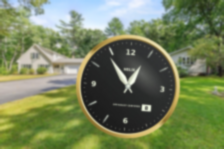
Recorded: **12:54**
